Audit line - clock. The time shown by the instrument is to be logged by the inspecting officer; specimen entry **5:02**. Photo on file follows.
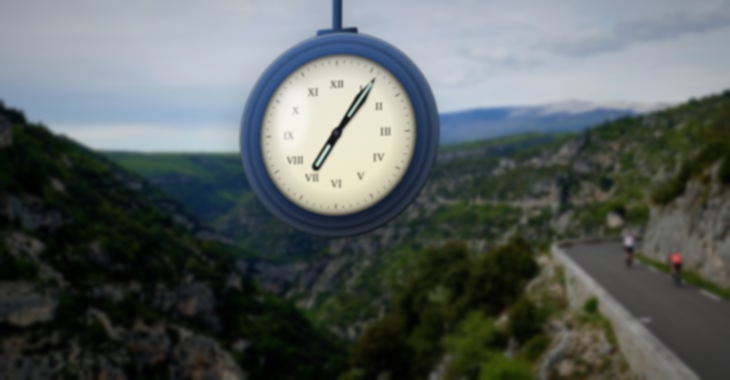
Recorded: **7:06**
